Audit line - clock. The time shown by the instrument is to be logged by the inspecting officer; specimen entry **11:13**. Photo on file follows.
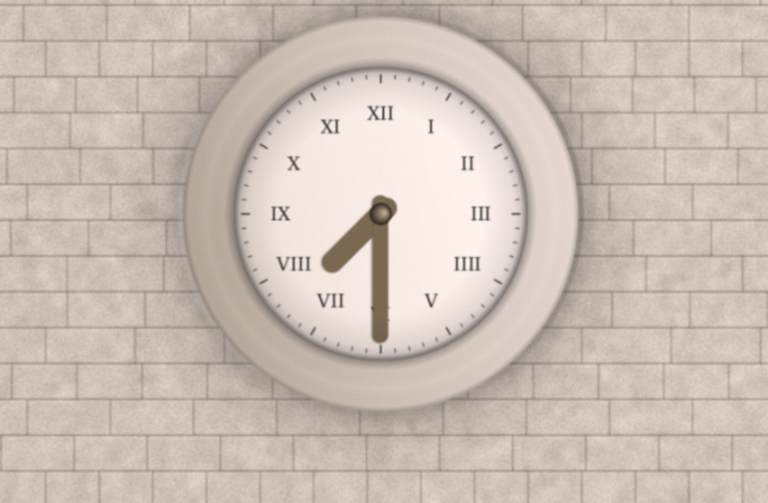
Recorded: **7:30**
